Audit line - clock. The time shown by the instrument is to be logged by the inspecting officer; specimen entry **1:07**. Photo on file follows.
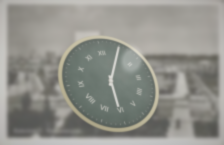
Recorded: **6:05**
